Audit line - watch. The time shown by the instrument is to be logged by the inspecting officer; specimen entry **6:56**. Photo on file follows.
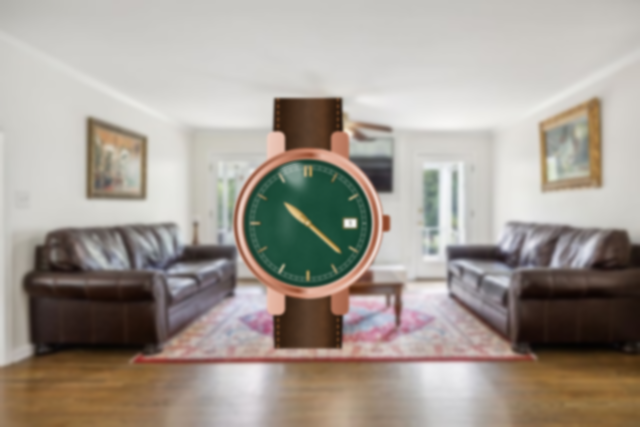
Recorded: **10:22**
